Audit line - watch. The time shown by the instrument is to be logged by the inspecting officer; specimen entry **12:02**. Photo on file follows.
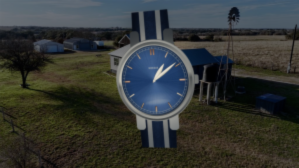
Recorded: **1:09**
